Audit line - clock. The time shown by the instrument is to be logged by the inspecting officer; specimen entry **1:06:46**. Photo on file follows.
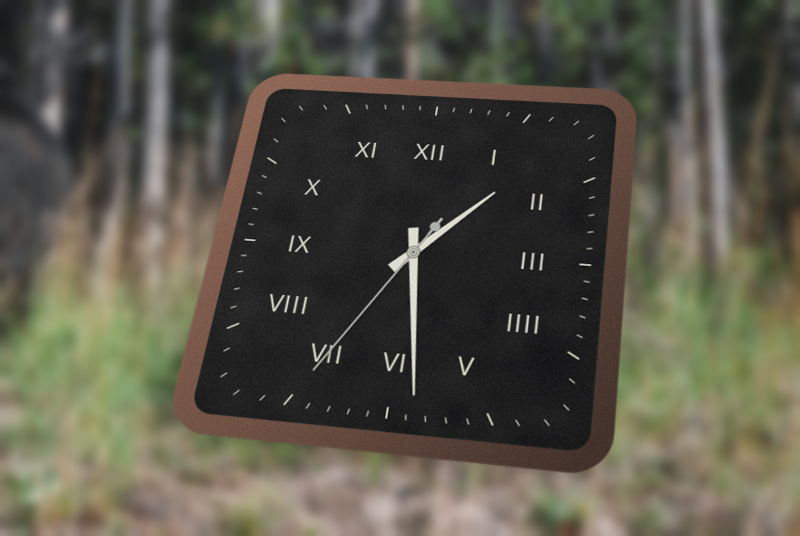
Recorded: **1:28:35**
